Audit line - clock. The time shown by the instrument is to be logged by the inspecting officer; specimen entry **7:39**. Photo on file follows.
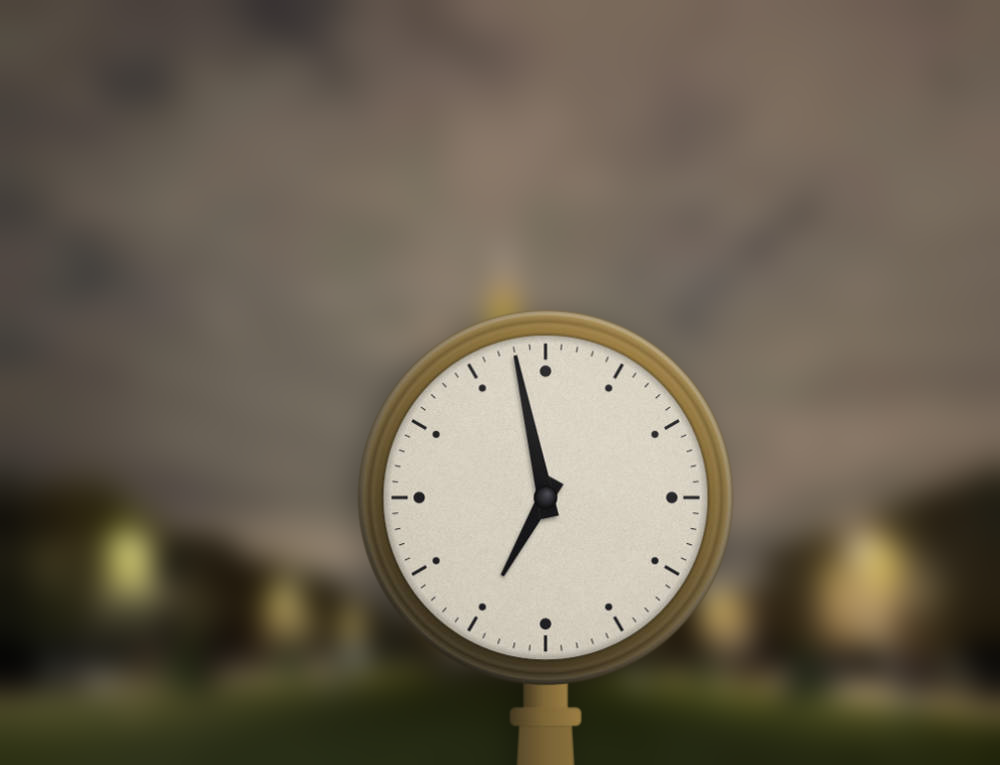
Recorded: **6:58**
